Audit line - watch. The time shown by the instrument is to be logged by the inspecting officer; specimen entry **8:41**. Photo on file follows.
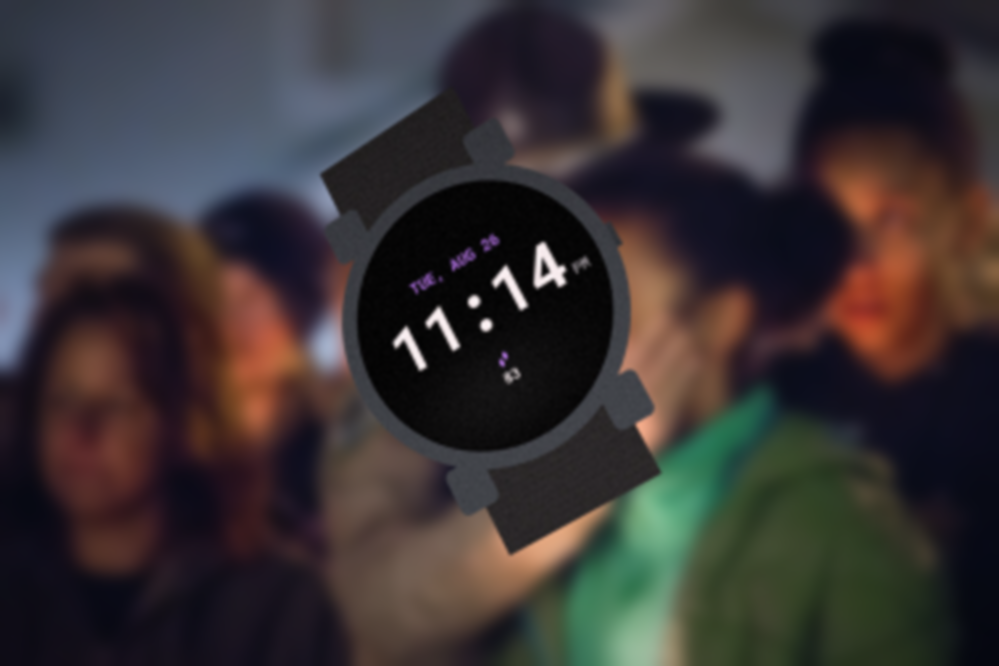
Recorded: **11:14**
